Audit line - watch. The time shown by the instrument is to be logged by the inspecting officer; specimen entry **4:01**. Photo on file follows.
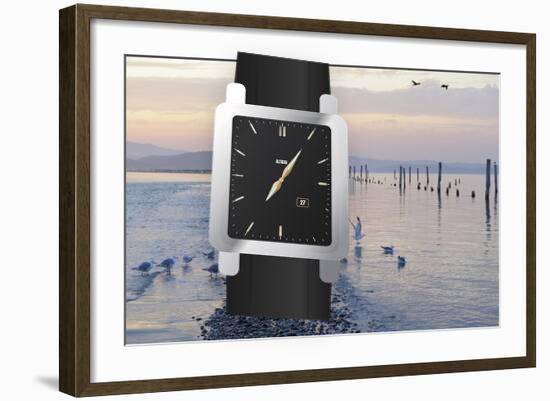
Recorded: **7:05**
